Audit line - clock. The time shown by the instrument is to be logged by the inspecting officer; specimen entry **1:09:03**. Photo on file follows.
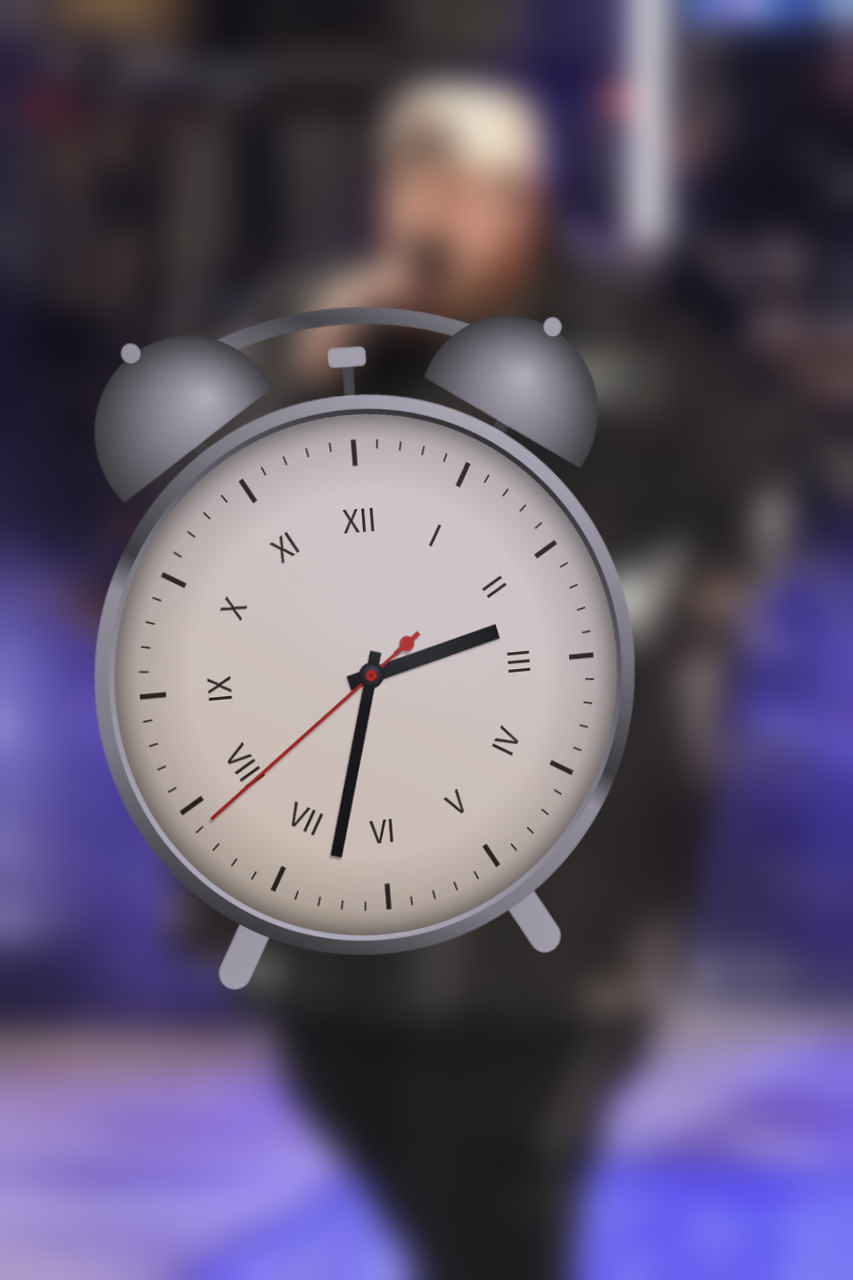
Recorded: **2:32:39**
